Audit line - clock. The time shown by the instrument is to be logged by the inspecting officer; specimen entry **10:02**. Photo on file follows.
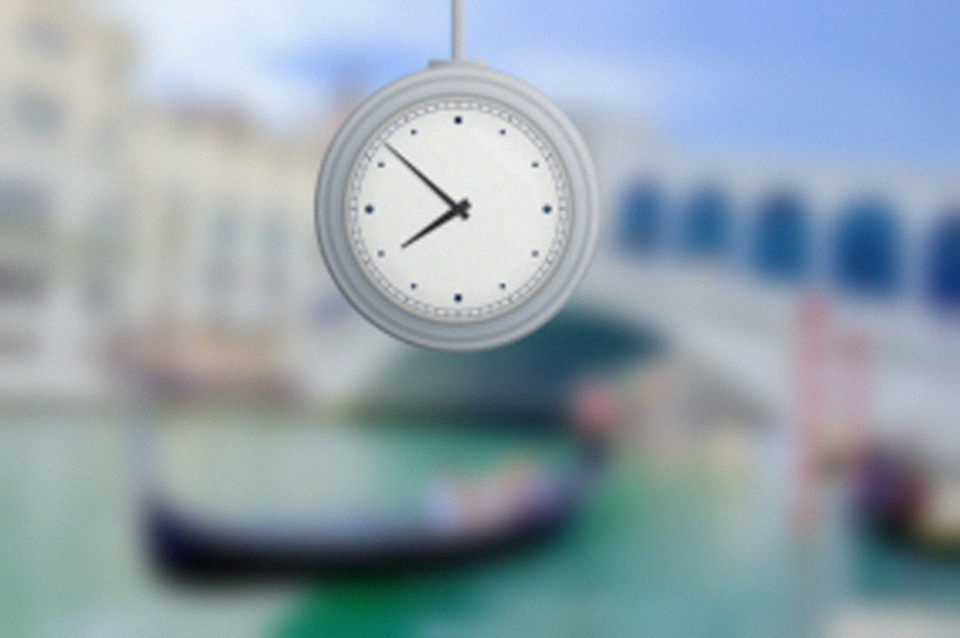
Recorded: **7:52**
